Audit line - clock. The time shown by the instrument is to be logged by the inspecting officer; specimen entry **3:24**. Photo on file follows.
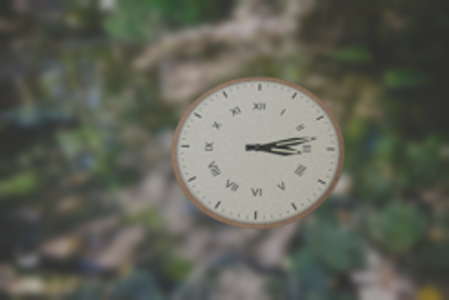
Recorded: **3:13**
